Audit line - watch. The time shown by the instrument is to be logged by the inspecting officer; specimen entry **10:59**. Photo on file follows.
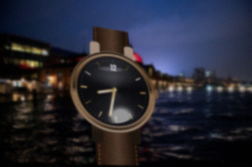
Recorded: **8:32**
